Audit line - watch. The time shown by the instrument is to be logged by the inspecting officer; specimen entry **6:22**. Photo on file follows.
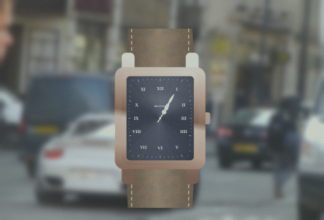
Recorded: **1:05**
